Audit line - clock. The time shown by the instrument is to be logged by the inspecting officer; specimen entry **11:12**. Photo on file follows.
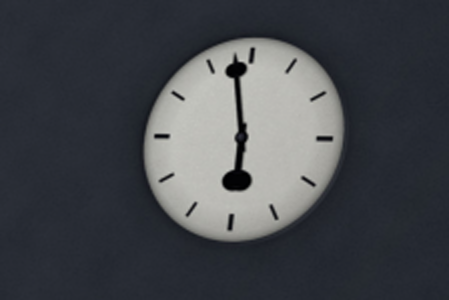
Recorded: **5:58**
